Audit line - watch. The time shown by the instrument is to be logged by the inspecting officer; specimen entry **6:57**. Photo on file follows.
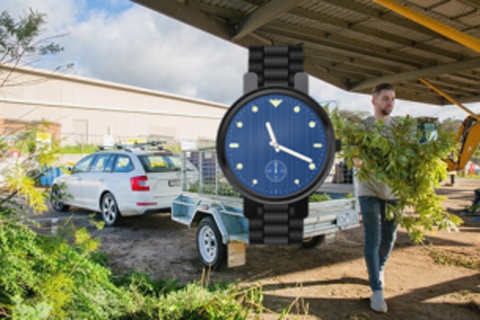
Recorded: **11:19**
